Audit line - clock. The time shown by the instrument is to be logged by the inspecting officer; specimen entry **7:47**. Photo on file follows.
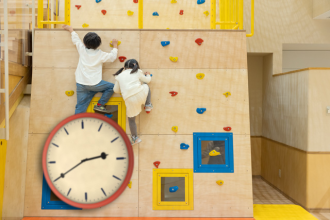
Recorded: **2:40**
